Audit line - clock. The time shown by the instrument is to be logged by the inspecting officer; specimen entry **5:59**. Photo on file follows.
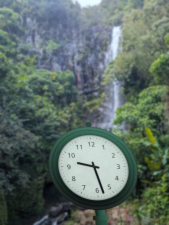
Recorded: **9:28**
